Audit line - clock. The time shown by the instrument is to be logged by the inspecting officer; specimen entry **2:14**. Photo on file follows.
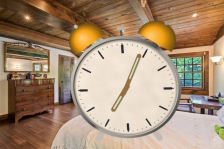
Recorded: **7:04**
